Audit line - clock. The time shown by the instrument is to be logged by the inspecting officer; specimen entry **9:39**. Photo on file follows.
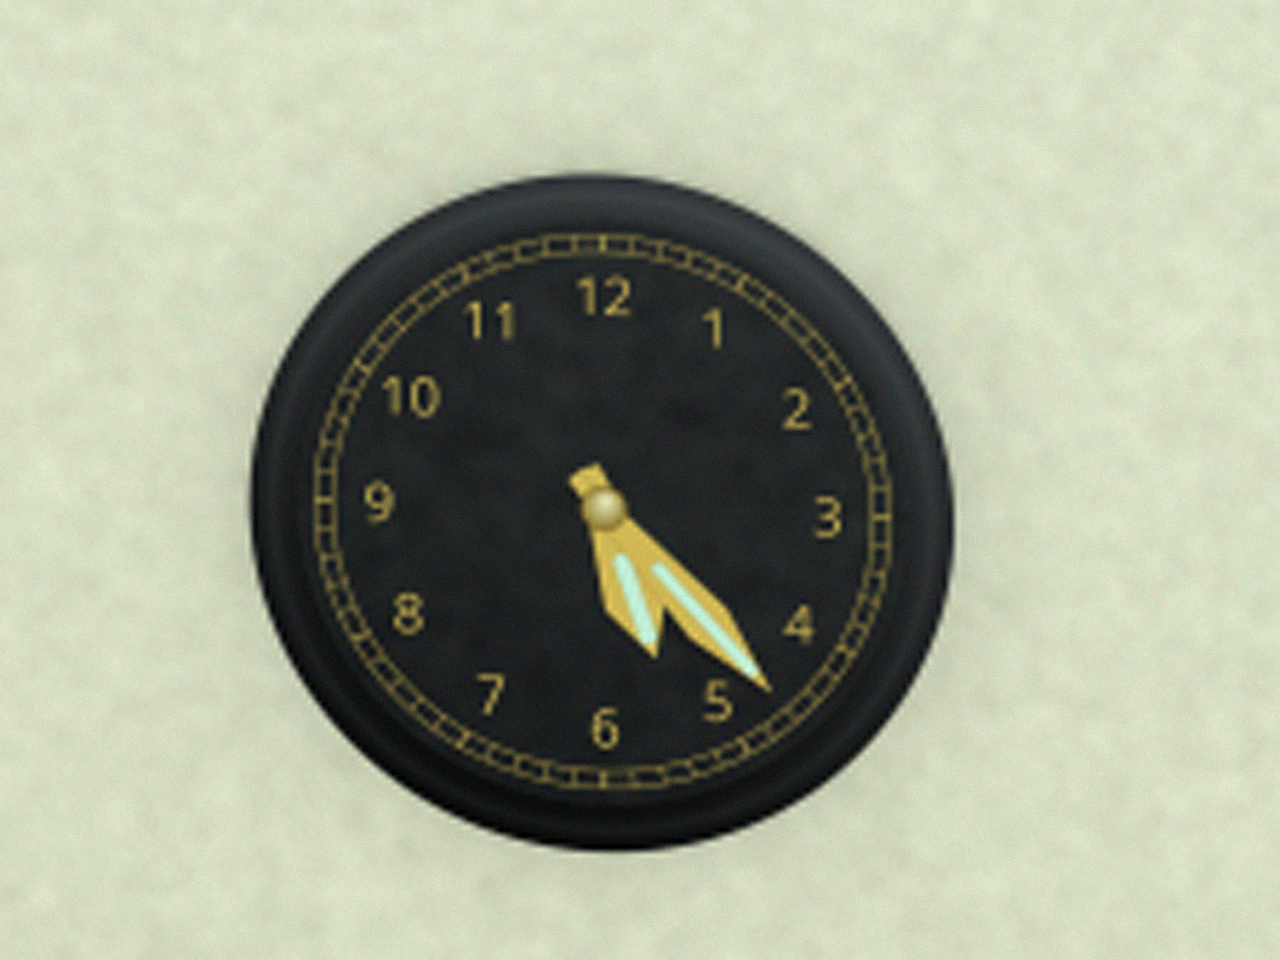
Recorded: **5:23**
